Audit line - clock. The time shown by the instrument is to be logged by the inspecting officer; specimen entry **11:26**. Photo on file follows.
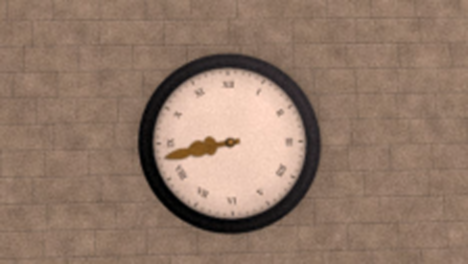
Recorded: **8:43**
